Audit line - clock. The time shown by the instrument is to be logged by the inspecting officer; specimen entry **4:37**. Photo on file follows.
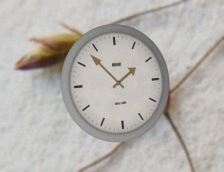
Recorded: **1:53**
